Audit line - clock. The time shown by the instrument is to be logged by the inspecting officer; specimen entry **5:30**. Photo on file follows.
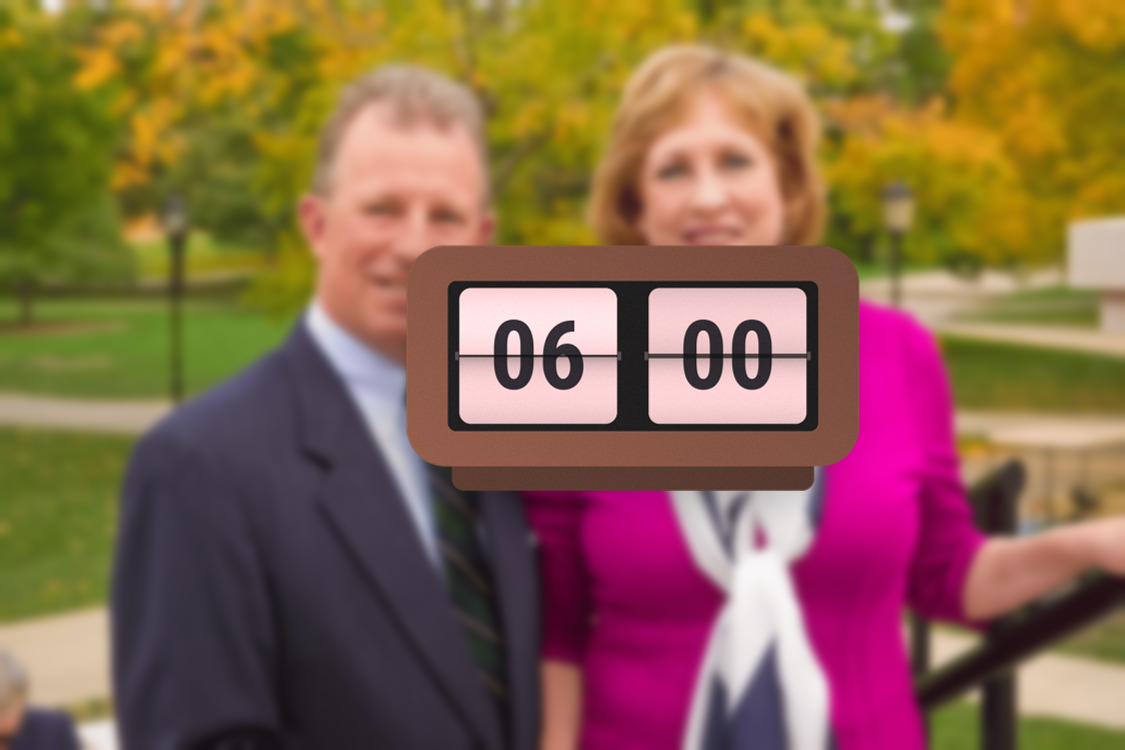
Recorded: **6:00**
